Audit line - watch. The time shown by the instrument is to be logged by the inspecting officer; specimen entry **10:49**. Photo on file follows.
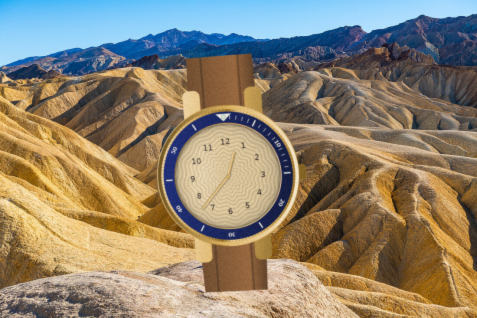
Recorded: **12:37**
